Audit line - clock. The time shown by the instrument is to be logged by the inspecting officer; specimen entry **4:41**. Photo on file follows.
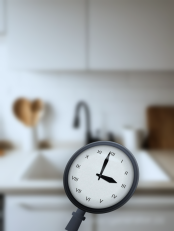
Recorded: **2:59**
